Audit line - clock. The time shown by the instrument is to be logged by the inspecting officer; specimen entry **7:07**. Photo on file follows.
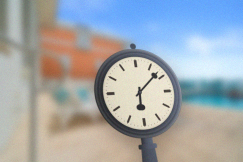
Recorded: **6:08**
